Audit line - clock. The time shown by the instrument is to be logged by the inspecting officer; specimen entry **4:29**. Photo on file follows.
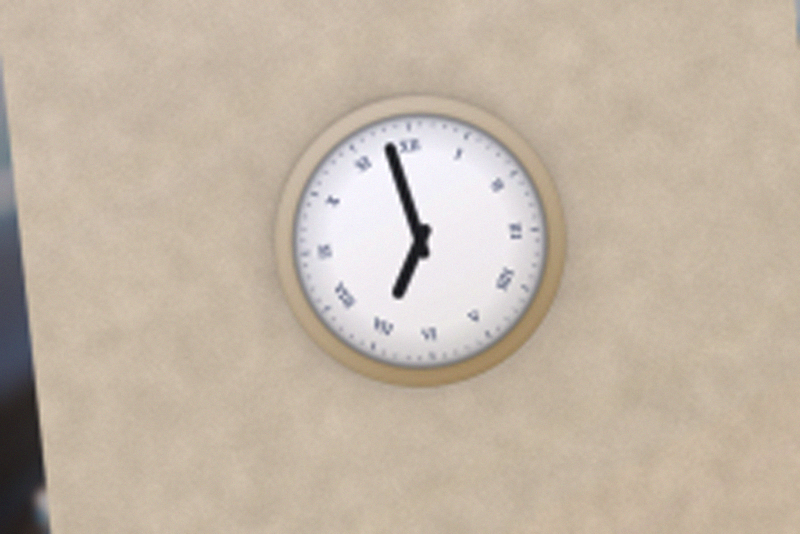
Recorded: **6:58**
